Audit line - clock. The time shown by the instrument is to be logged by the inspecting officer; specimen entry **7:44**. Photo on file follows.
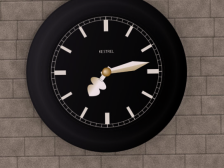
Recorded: **7:13**
